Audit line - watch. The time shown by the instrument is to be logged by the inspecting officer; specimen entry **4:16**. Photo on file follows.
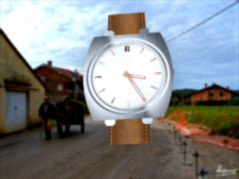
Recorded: **3:25**
